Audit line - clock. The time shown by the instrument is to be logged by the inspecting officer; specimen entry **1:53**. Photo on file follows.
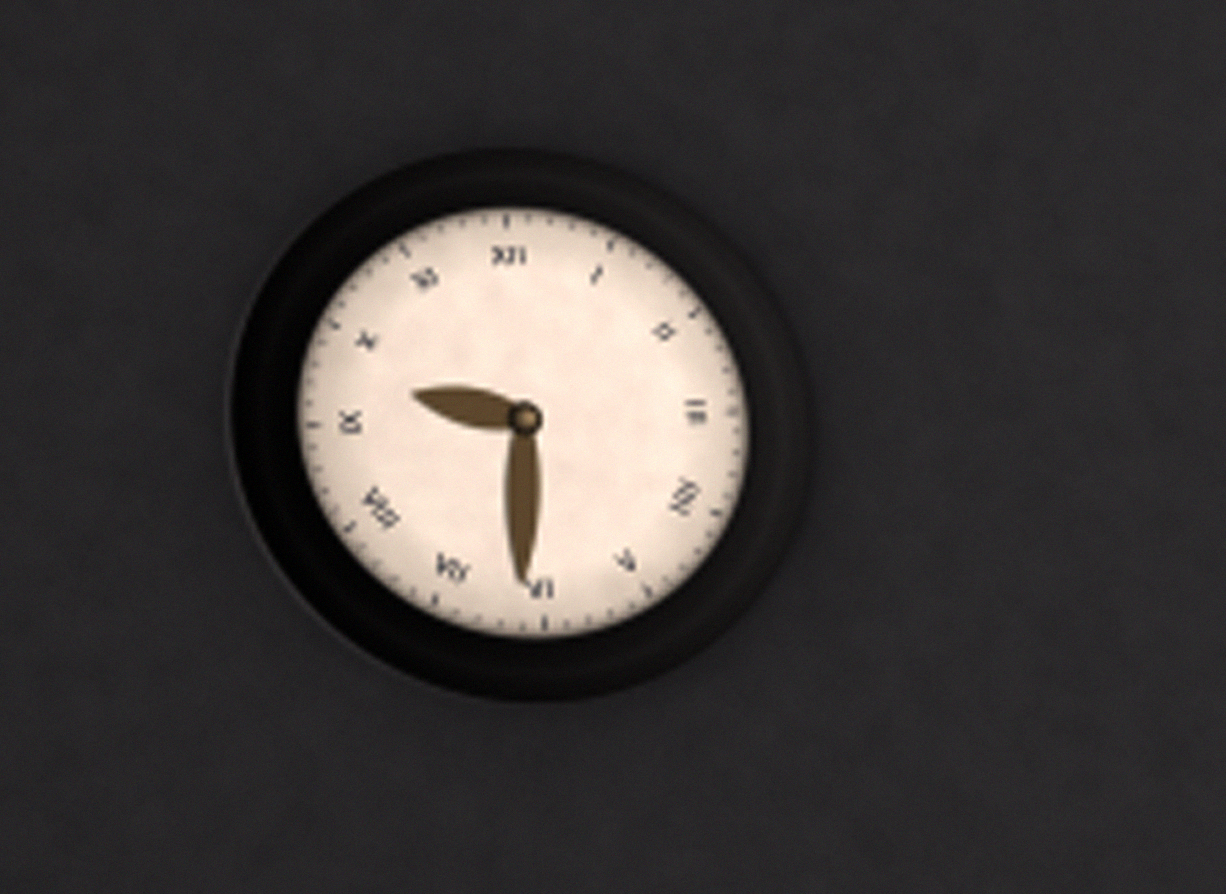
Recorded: **9:31**
